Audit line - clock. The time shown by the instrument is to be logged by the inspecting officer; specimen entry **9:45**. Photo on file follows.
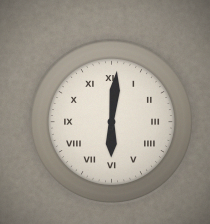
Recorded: **6:01**
